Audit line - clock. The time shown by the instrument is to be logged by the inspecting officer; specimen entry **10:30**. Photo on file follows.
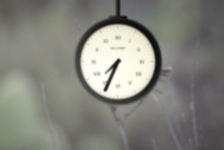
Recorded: **7:34**
